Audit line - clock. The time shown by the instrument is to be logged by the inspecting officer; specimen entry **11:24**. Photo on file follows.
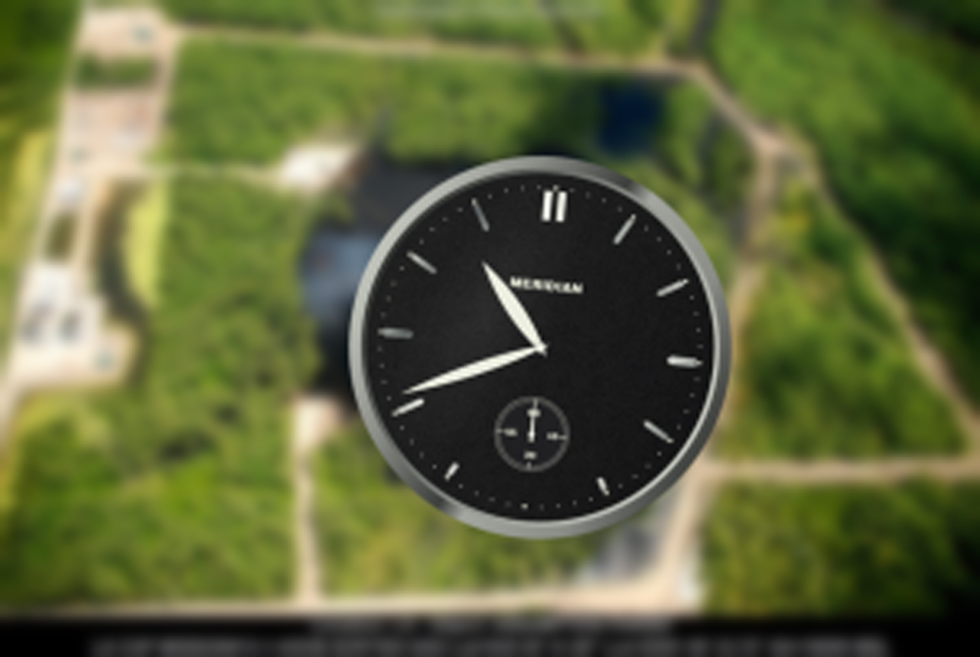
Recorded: **10:41**
